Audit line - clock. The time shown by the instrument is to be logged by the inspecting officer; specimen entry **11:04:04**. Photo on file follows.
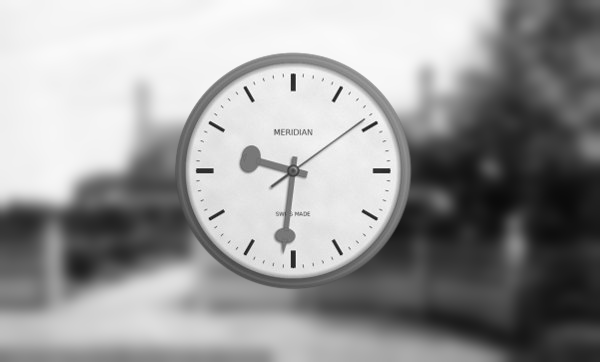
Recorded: **9:31:09**
